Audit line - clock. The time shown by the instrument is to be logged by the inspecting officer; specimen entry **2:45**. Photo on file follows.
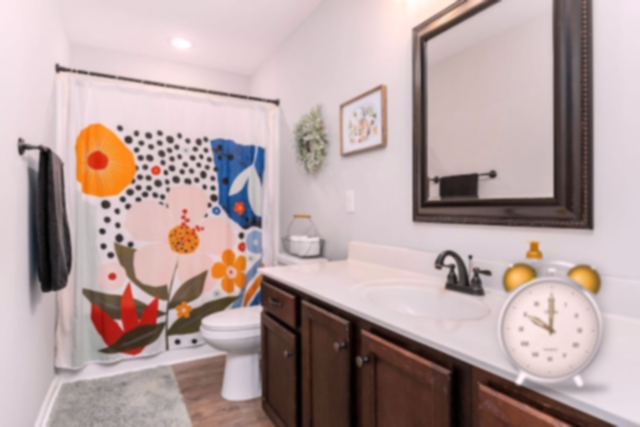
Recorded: **10:00**
